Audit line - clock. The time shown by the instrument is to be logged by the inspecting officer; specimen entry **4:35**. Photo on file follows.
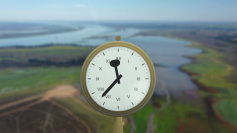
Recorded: **11:37**
